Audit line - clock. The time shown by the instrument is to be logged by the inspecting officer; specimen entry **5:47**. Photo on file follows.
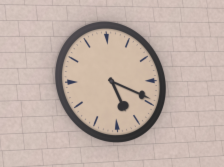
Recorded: **5:19**
